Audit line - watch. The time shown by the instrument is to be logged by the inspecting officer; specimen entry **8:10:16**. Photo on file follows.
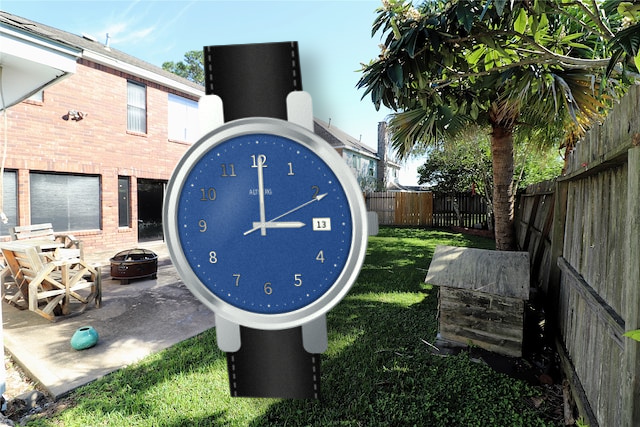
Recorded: **3:00:11**
